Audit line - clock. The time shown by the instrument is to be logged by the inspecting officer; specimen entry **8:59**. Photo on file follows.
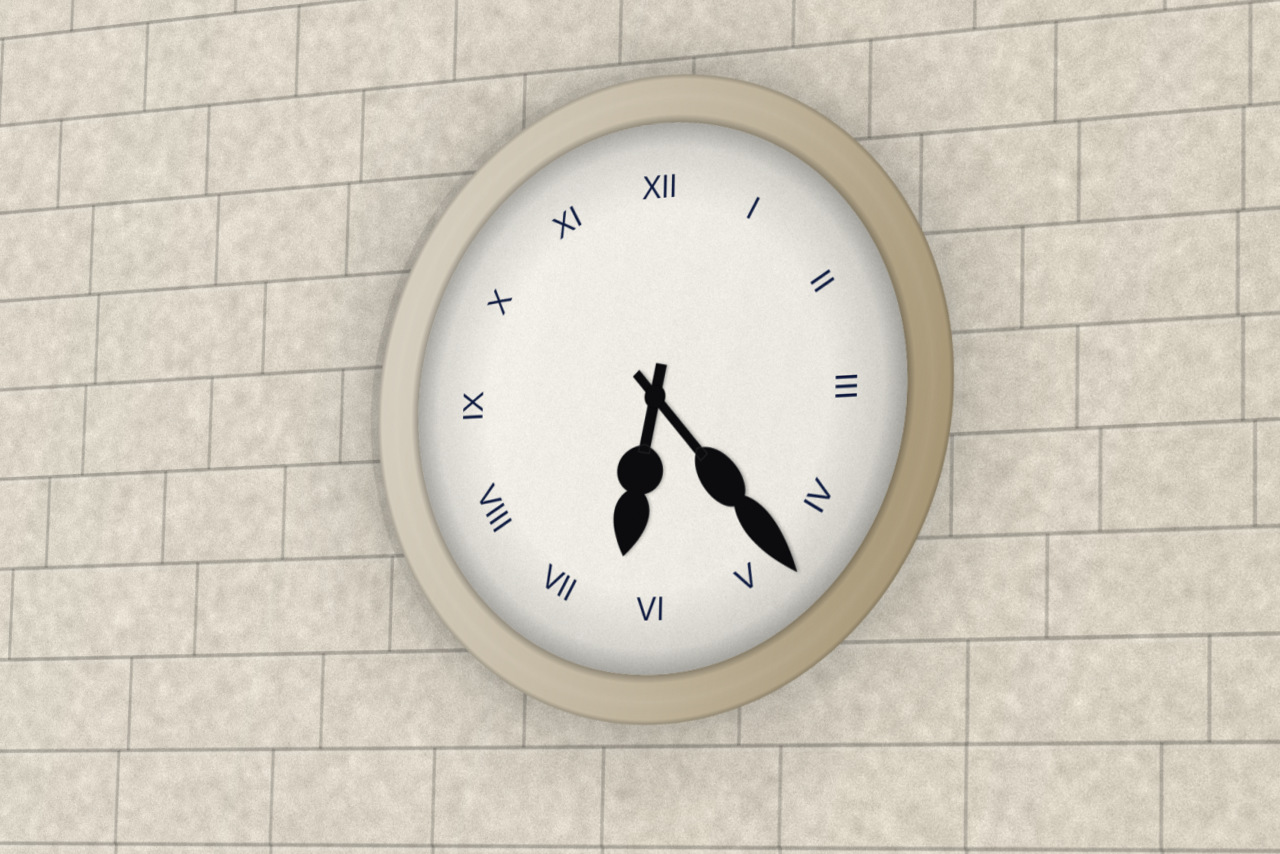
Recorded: **6:23**
